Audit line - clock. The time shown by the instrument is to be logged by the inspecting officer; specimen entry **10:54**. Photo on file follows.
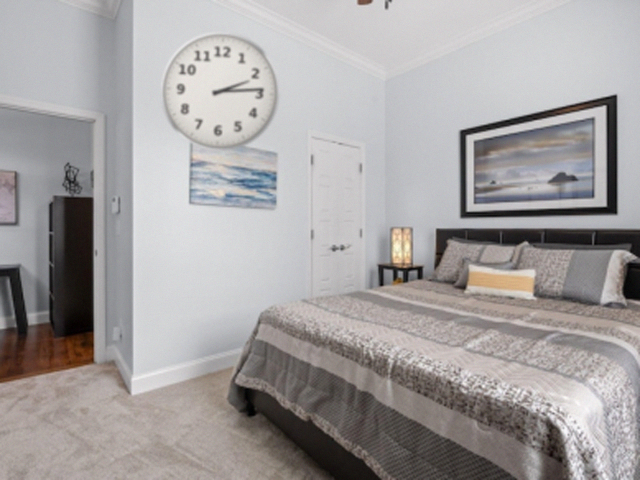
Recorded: **2:14**
